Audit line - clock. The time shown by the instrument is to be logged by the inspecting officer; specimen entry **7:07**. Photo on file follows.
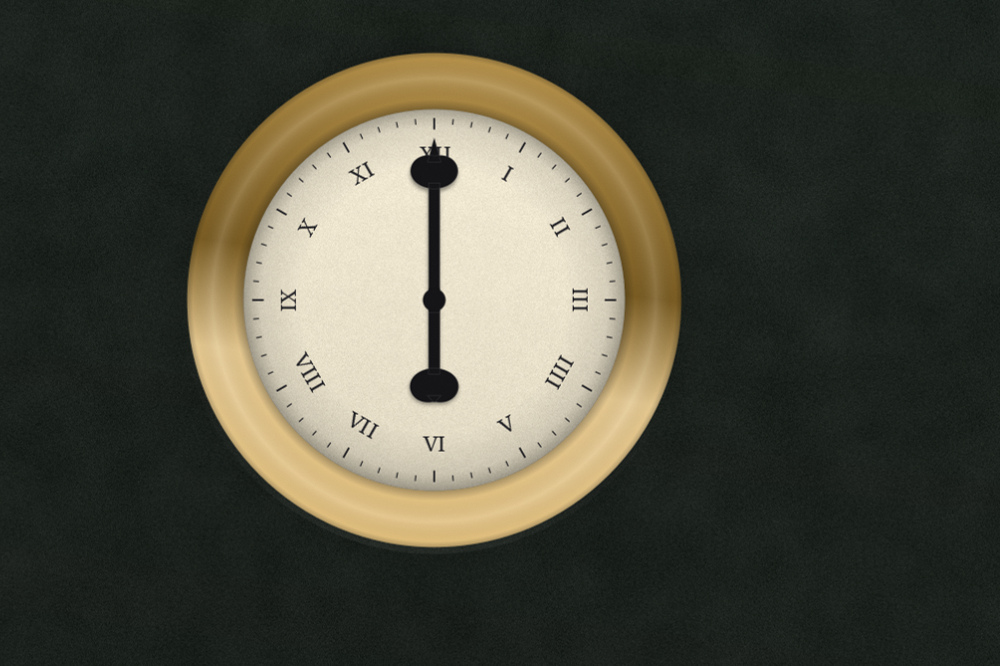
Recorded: **6:00**
